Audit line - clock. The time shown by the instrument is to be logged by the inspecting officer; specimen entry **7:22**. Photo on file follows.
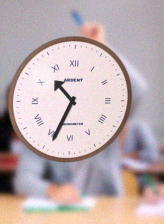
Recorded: **10:34**
